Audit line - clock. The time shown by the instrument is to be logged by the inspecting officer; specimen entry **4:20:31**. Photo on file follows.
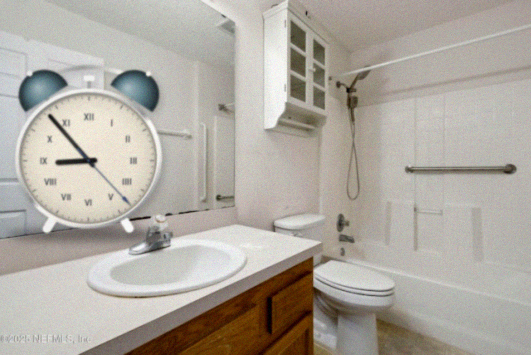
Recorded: **8:53:23**
